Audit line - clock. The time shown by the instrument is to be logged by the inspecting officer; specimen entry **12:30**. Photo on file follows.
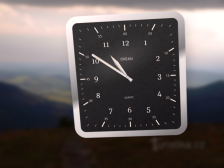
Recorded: **10:51**
